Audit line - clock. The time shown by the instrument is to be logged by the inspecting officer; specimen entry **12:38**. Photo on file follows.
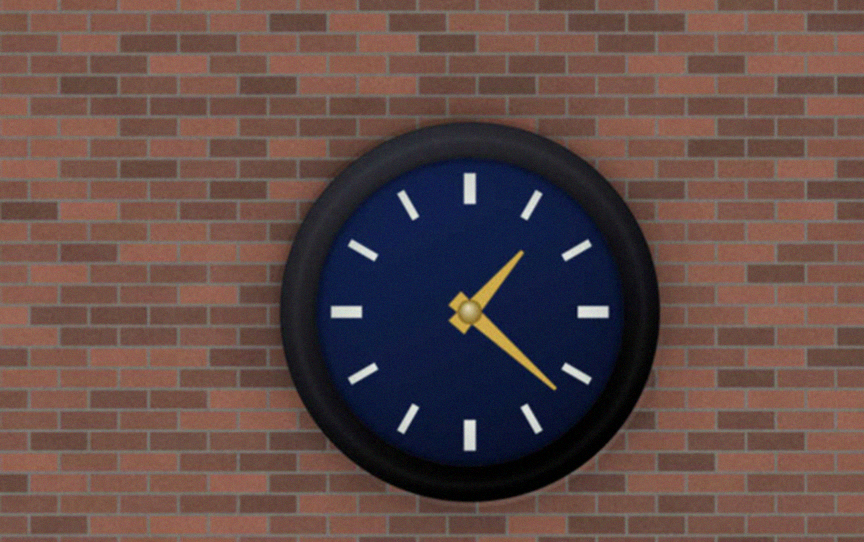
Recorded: **1:22**
